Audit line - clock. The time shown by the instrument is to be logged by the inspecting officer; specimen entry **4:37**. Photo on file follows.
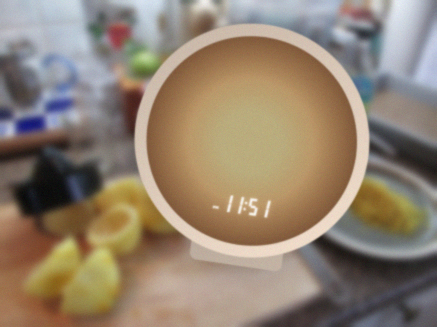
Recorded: **11:51**
